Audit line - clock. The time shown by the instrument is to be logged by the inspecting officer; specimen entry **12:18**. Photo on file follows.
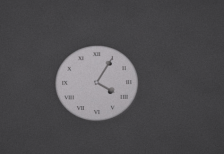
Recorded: **4:05**
